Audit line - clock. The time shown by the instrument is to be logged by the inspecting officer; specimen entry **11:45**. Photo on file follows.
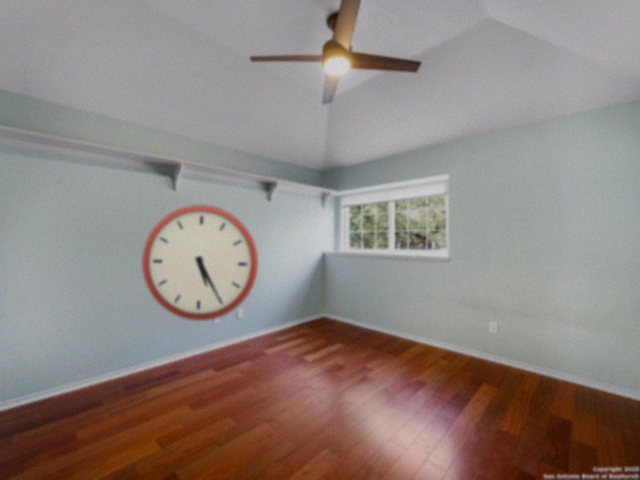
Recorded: **5:25**
